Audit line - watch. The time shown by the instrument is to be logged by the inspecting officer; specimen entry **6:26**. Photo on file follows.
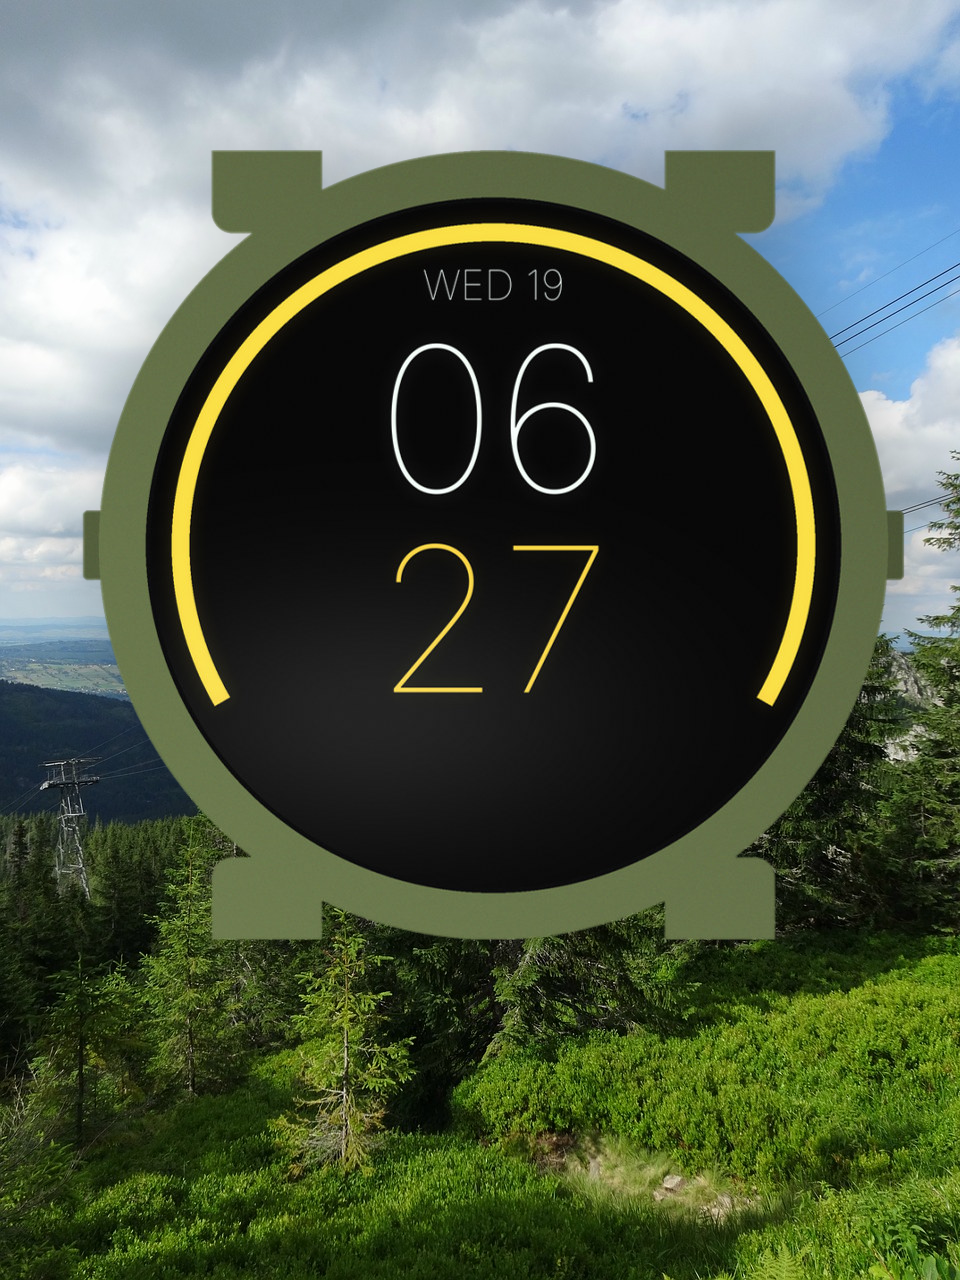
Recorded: **6:27**
